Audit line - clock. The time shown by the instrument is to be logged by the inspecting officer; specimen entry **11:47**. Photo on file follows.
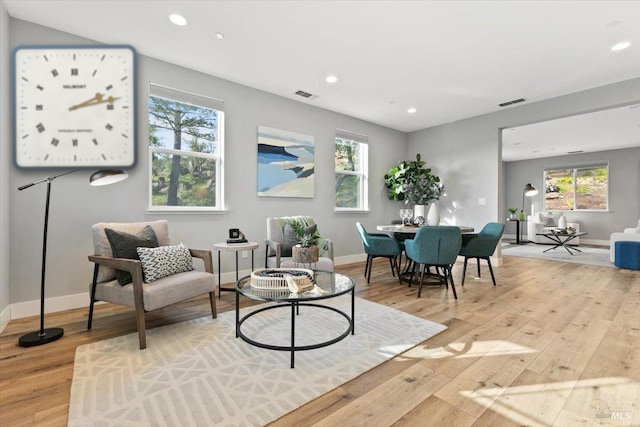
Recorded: **2:13**
